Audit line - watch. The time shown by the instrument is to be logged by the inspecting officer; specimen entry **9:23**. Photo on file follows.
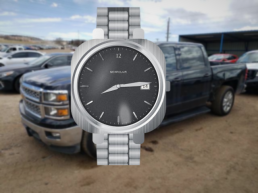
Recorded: **8:14**
